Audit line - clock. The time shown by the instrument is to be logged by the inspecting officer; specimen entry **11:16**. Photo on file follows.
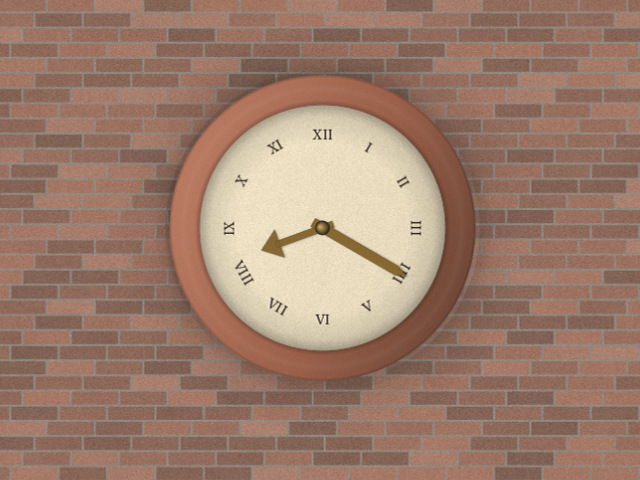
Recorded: **8:20**
